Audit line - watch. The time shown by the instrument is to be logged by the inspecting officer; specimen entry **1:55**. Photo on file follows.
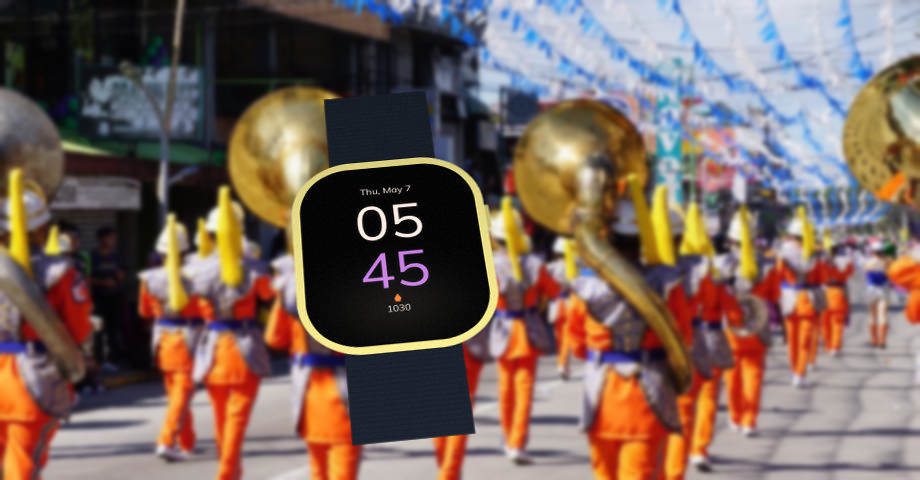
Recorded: **5:45**
